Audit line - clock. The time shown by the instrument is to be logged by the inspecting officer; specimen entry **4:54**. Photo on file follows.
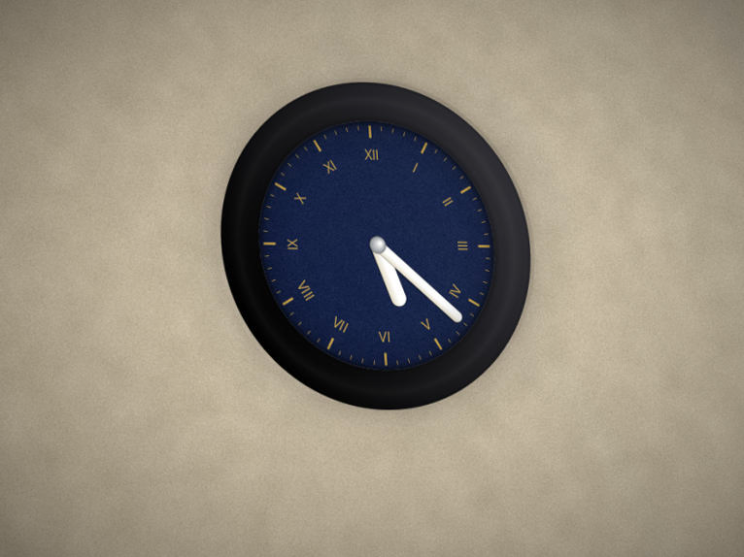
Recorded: **5:22**
